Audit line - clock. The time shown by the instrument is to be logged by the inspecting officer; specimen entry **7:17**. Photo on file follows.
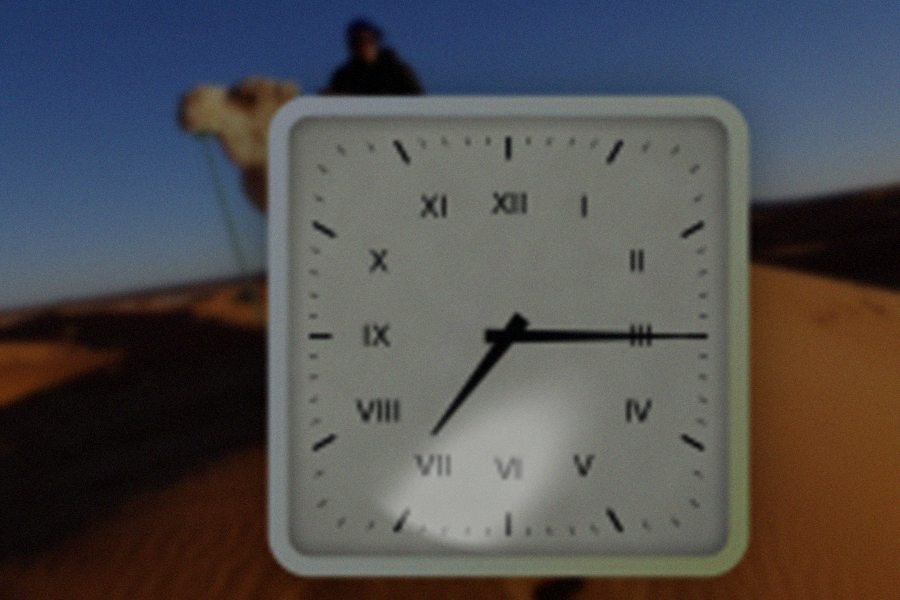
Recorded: **7:15**
